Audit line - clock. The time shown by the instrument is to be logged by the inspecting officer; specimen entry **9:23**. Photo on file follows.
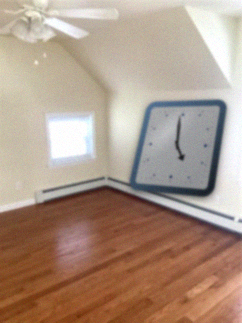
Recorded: **4:59**
